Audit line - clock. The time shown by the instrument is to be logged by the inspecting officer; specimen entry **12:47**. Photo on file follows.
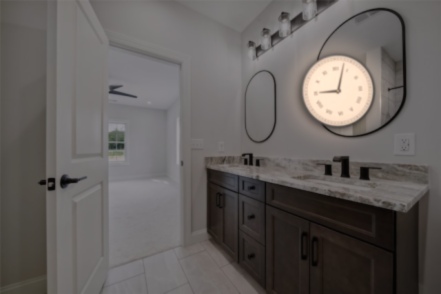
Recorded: **9:03**
